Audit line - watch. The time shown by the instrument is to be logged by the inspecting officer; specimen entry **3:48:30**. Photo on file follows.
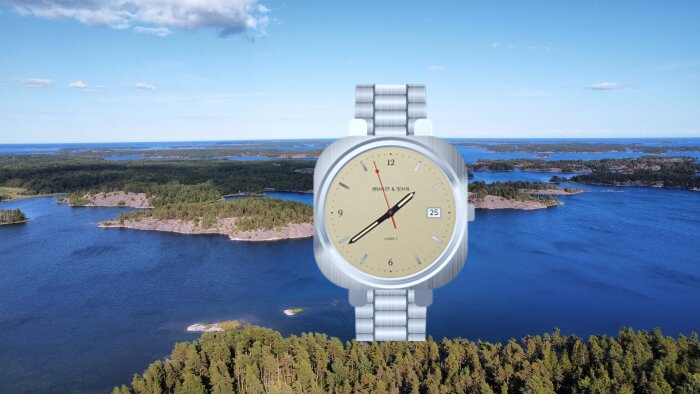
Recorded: **1:38:57**
